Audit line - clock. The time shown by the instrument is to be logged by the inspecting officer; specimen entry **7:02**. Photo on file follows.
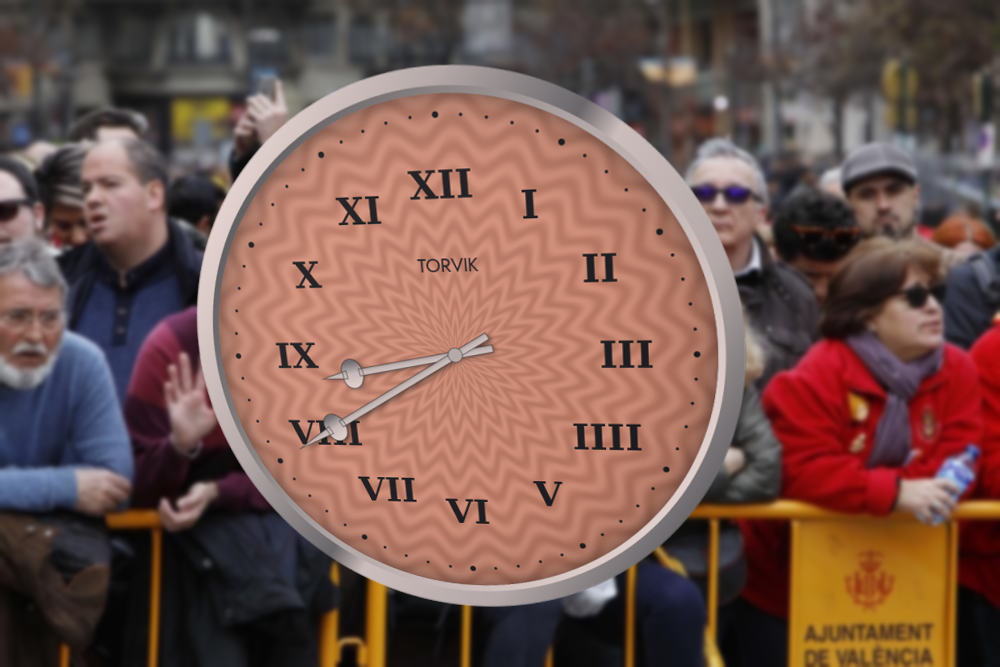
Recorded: **8:40**
